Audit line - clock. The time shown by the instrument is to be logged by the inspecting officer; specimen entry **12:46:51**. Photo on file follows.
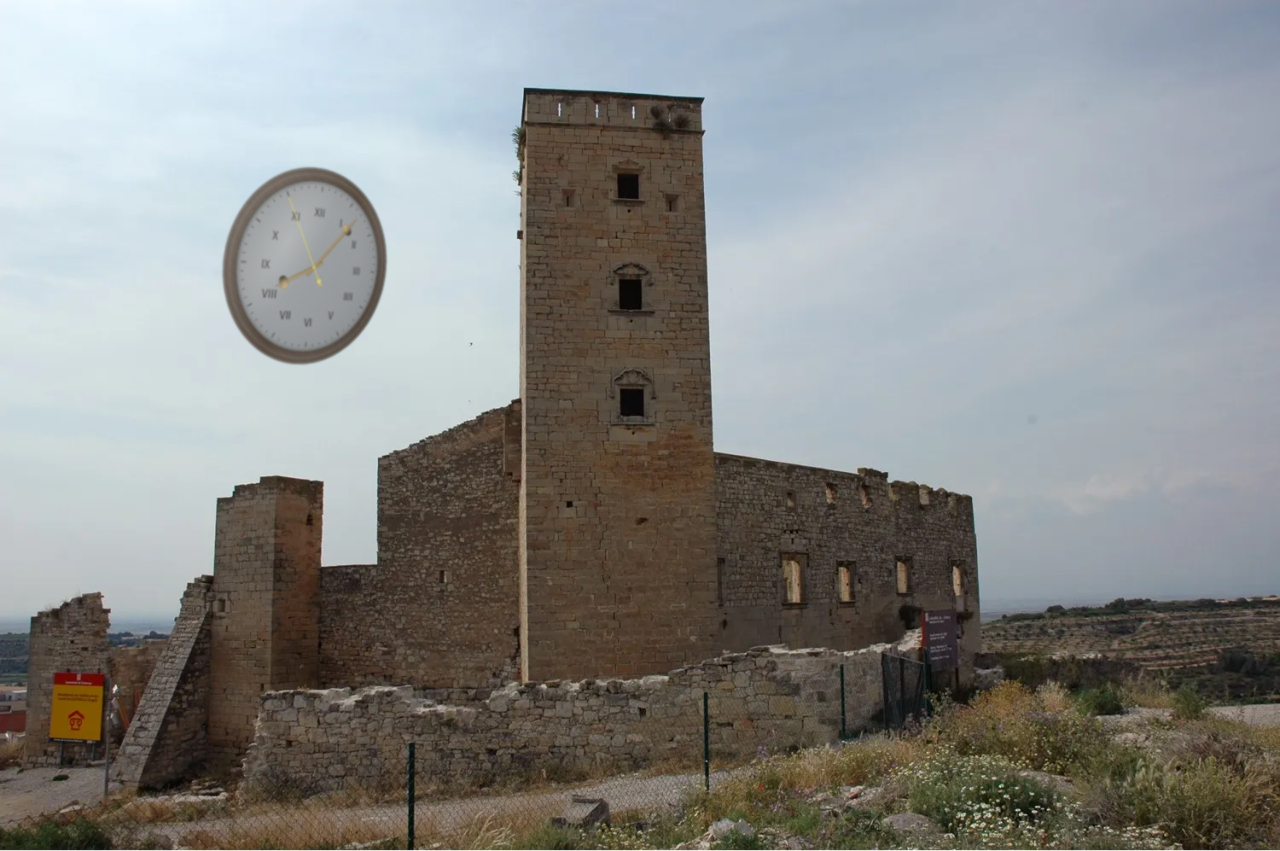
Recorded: **8:06:55**
